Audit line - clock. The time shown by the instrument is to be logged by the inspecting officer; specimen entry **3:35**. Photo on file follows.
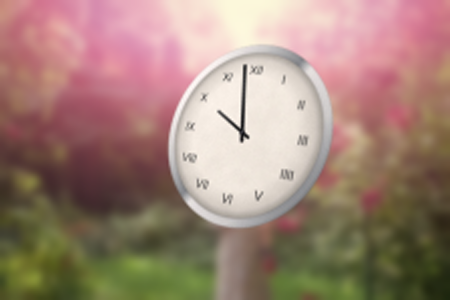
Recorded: **9:58**
